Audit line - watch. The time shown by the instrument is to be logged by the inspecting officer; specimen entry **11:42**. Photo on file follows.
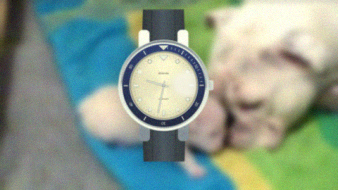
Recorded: **9:32**
